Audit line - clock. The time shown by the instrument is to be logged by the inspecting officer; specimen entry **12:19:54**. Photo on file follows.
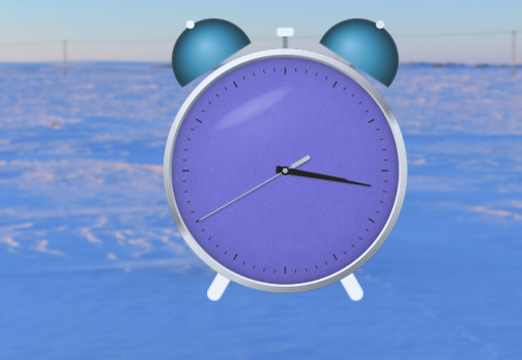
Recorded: **3:16:40**
